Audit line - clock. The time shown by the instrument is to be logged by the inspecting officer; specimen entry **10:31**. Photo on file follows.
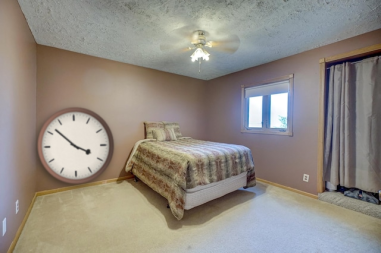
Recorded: **3:52**
